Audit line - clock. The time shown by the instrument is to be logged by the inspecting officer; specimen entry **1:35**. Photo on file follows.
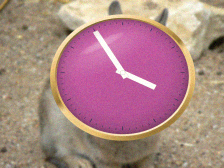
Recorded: **3:55**
